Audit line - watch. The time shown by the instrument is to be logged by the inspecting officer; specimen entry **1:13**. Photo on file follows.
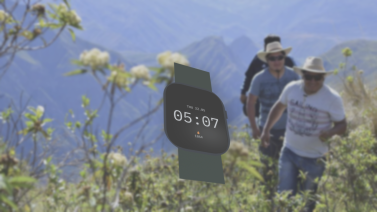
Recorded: **5:07**
